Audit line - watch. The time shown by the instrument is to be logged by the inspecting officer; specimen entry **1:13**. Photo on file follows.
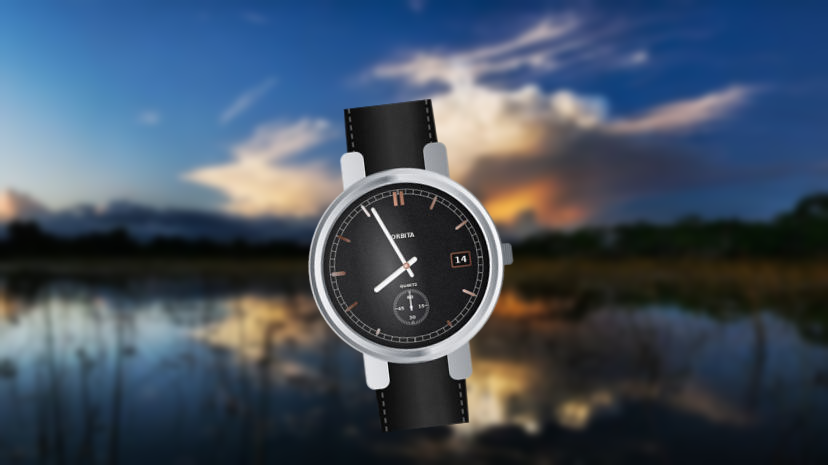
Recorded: **7:56**
